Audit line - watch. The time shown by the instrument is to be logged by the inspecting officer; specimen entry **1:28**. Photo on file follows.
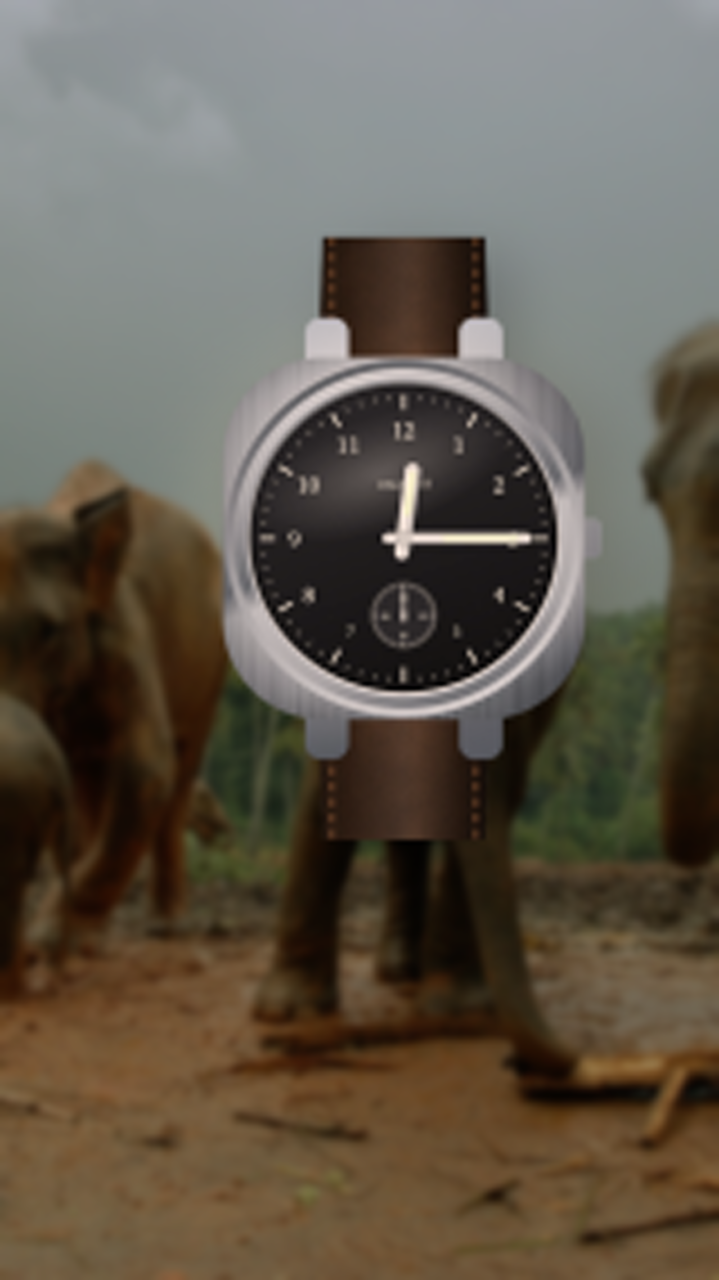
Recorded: **12:15**
